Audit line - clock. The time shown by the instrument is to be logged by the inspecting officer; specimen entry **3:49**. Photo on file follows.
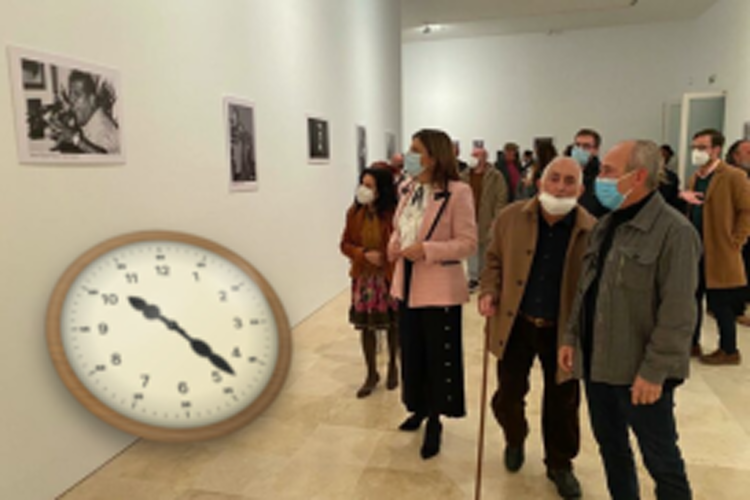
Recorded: **10:23**
